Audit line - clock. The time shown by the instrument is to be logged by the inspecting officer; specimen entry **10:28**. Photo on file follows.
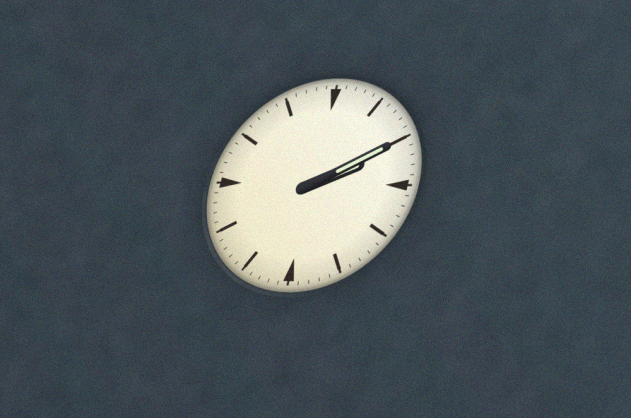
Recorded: **2:10**
